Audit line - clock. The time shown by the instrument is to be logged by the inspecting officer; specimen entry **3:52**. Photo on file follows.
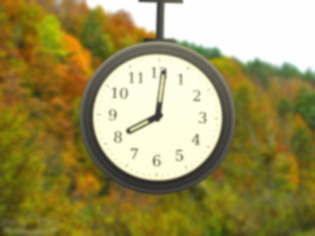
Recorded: **8:01**
